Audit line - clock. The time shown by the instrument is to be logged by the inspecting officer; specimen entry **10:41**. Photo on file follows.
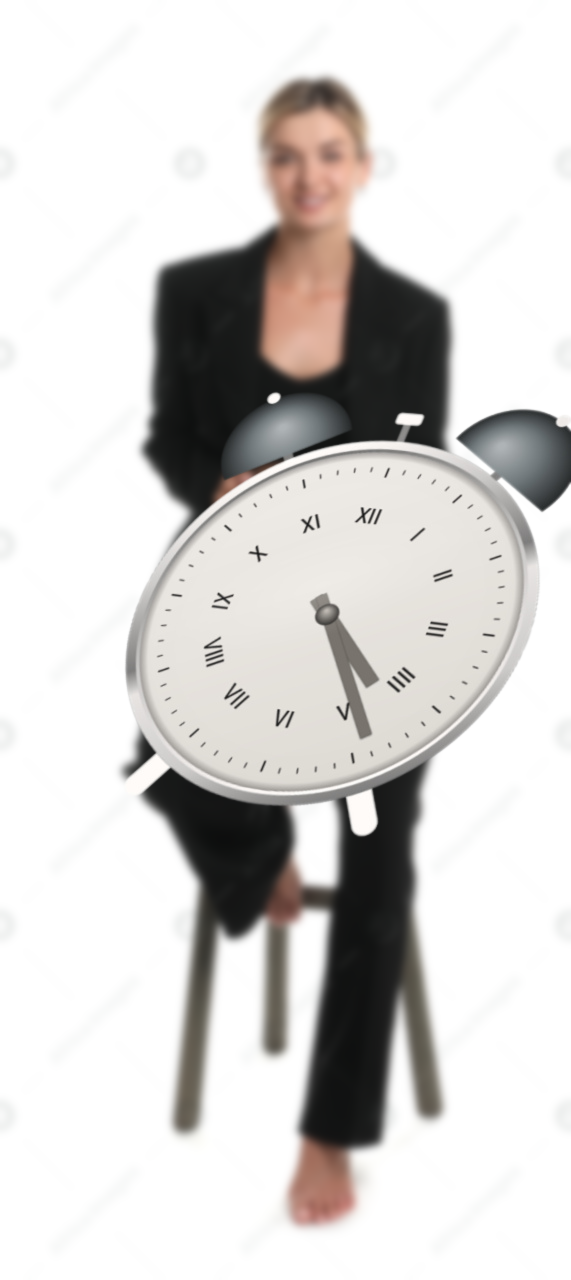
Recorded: **4:24**
